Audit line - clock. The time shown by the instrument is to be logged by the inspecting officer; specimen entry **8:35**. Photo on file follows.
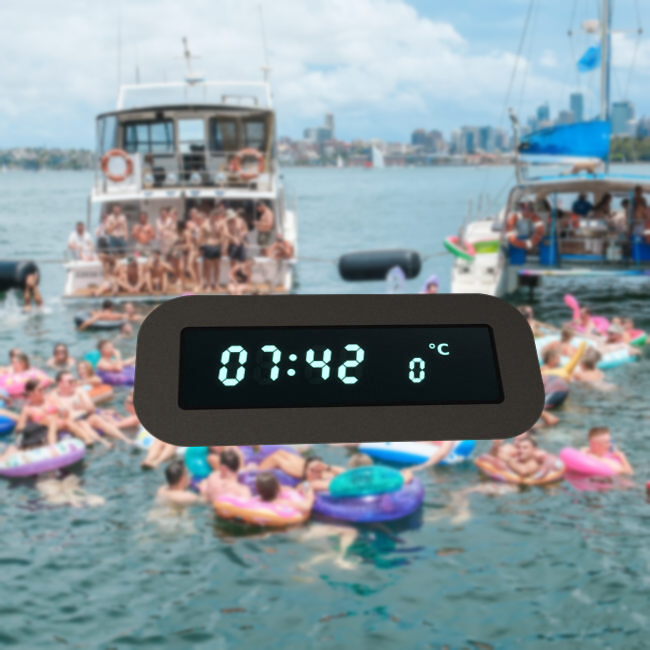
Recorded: **7:42**
